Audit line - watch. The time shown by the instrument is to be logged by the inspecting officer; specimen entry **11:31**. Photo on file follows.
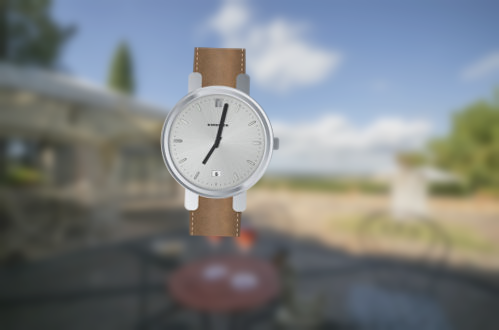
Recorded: **7:02**
